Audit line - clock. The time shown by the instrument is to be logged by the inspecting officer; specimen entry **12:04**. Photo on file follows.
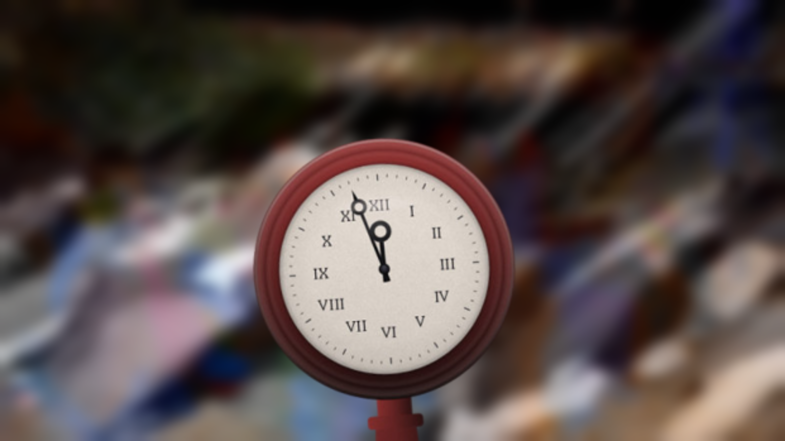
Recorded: **11:57**
